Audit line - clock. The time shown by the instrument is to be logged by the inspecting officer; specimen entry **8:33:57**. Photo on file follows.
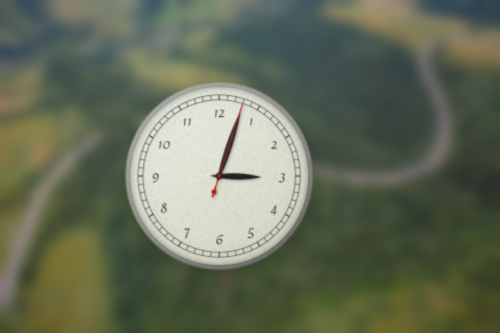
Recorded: **3:03:03**
